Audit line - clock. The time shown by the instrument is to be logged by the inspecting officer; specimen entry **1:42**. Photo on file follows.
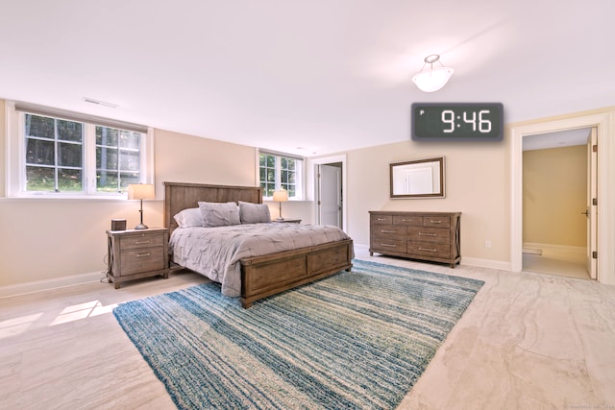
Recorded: **9:46**
